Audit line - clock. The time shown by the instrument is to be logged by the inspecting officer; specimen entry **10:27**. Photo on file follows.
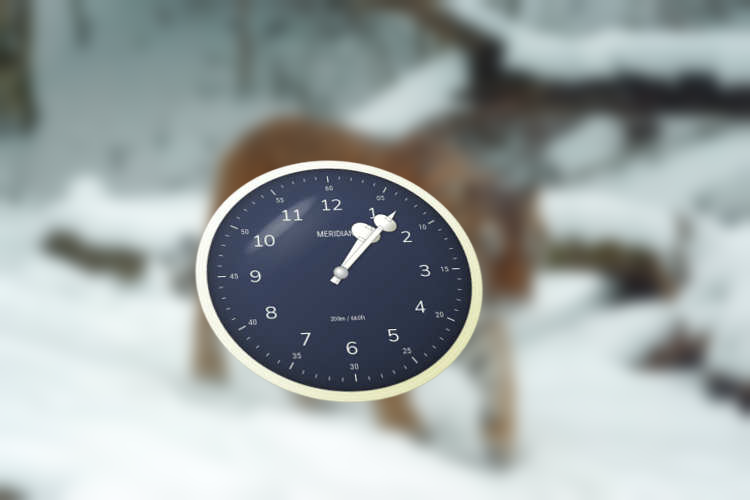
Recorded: **1:07**
